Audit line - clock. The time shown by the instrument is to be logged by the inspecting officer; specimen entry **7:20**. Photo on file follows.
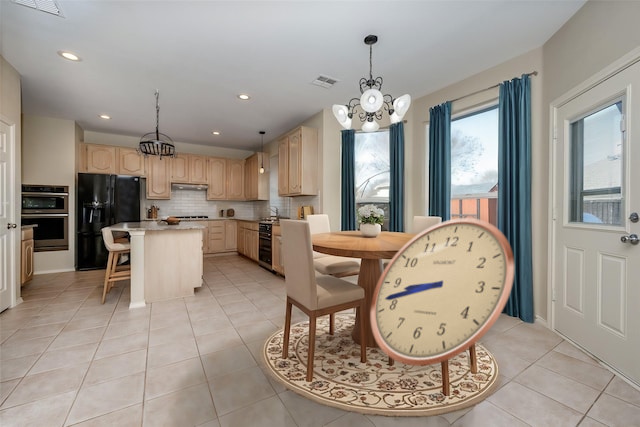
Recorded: **8:42**
